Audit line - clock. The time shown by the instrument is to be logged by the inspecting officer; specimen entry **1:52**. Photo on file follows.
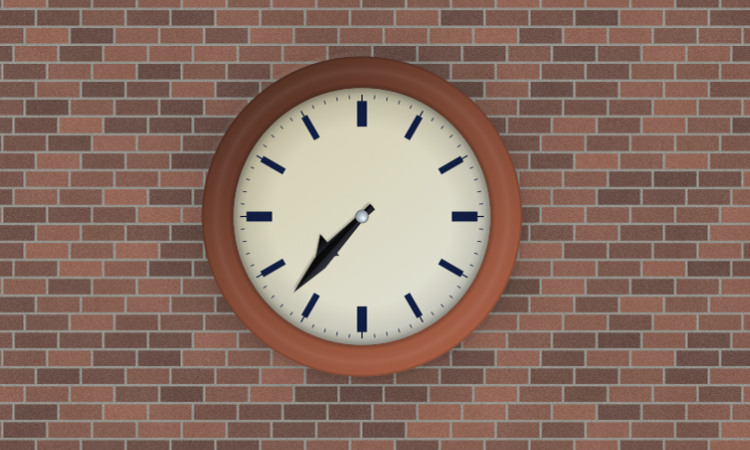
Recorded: **7:37**
